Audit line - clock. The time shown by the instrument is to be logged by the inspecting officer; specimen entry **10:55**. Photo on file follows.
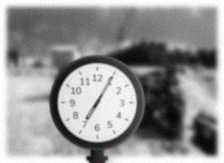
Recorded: **7:05**
